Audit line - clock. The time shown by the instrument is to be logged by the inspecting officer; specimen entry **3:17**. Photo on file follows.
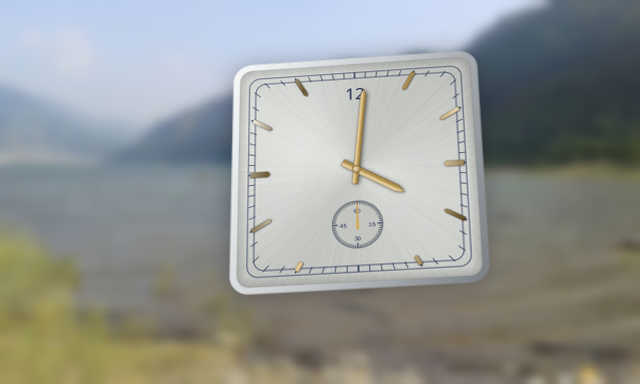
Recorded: **4:01**
